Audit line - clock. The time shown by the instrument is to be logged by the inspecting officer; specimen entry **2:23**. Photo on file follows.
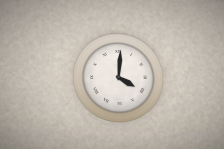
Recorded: **4:01**
